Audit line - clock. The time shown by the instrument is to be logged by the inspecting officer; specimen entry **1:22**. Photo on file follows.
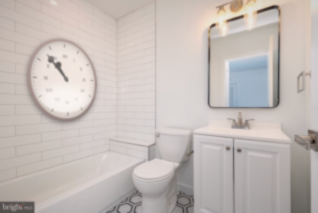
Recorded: **10:53**
